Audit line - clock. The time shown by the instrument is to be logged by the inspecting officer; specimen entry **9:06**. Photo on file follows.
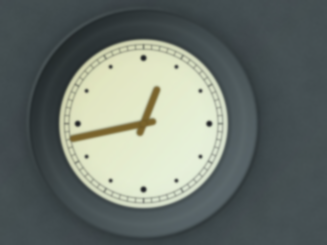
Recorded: **12:43**
